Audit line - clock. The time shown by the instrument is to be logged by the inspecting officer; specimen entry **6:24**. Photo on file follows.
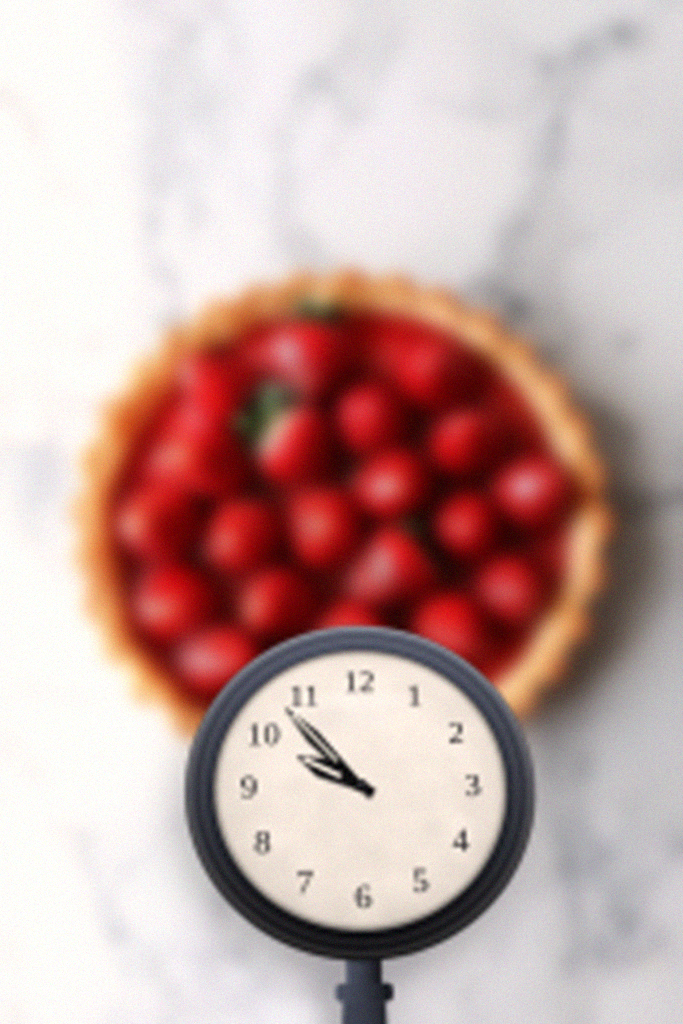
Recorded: **9:53**
